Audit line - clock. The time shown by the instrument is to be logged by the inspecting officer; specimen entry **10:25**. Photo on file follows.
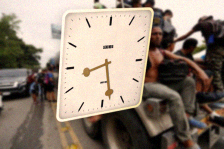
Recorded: **8:28**
